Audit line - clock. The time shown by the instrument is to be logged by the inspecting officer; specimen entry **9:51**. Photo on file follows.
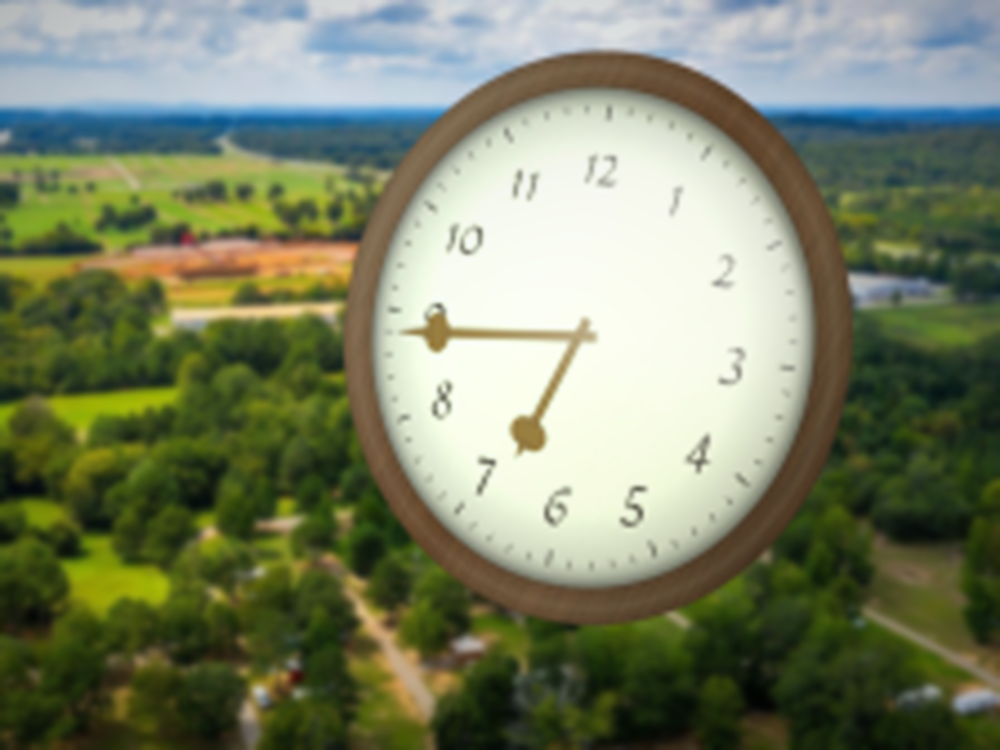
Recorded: **6:44**
